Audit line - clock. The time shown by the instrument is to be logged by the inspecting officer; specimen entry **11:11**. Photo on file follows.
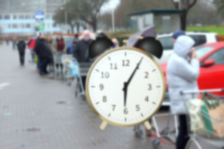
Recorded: **6:05**
